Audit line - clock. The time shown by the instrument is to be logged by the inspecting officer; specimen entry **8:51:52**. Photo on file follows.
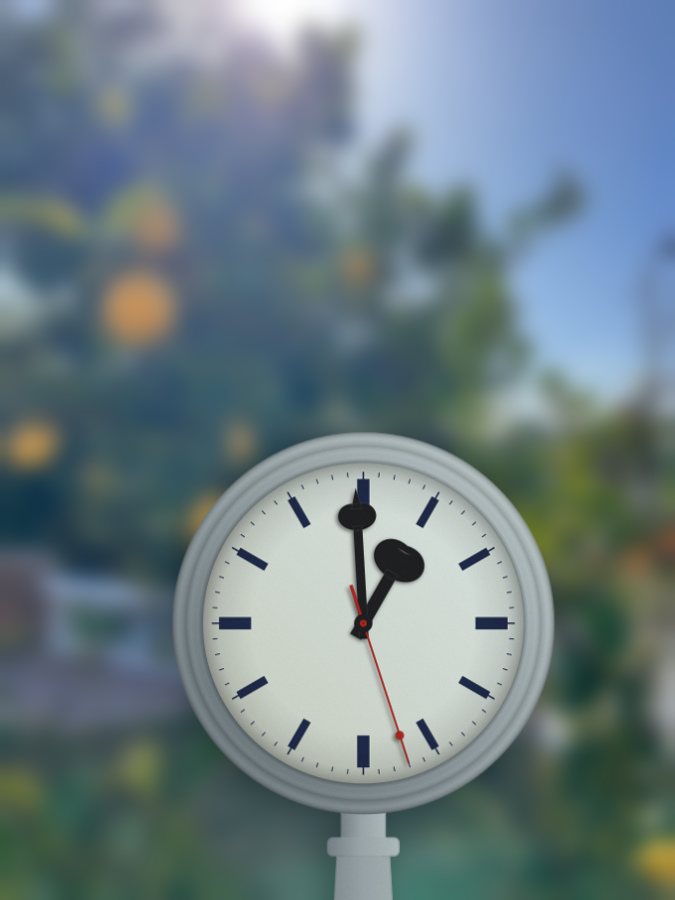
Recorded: **12:59:27**
